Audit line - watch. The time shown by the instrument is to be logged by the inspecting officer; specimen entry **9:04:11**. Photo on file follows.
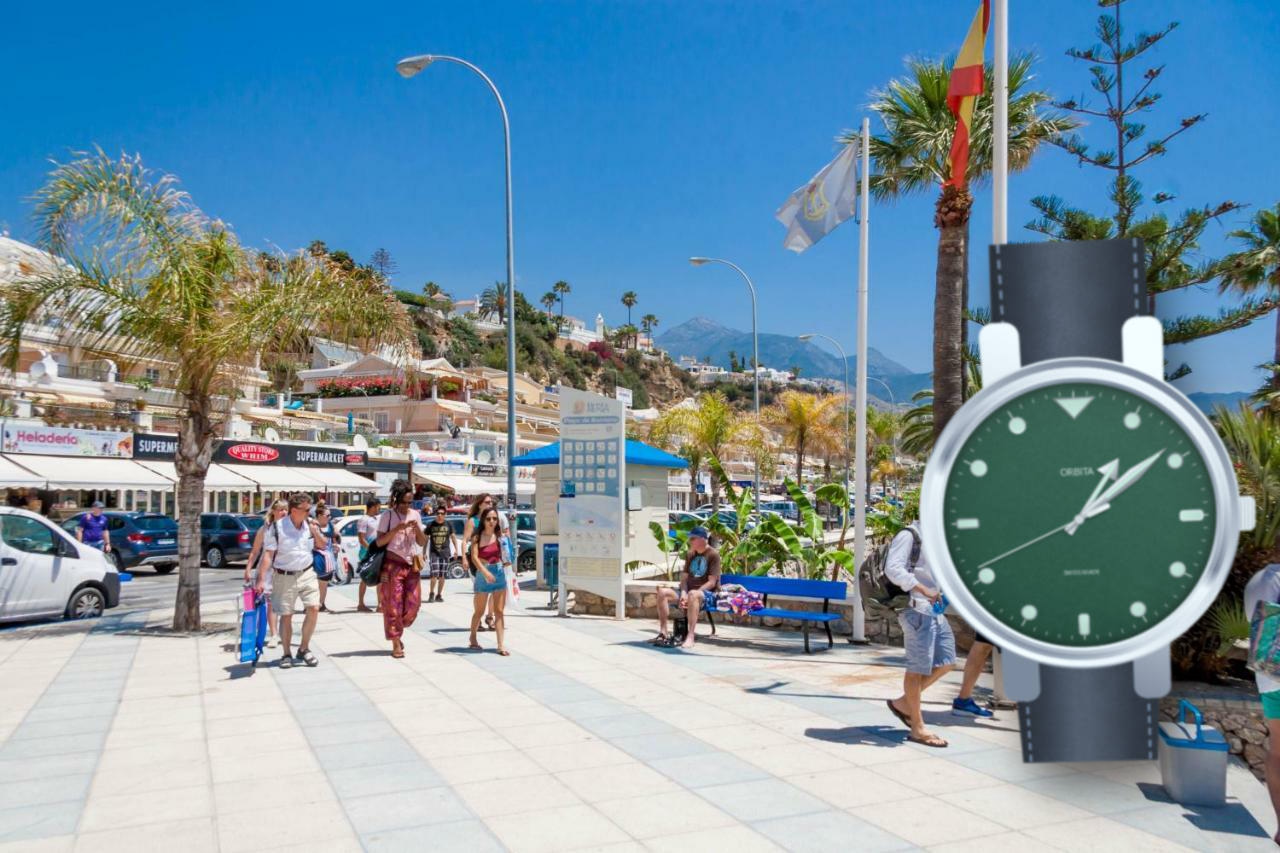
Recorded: **1:08:41**
